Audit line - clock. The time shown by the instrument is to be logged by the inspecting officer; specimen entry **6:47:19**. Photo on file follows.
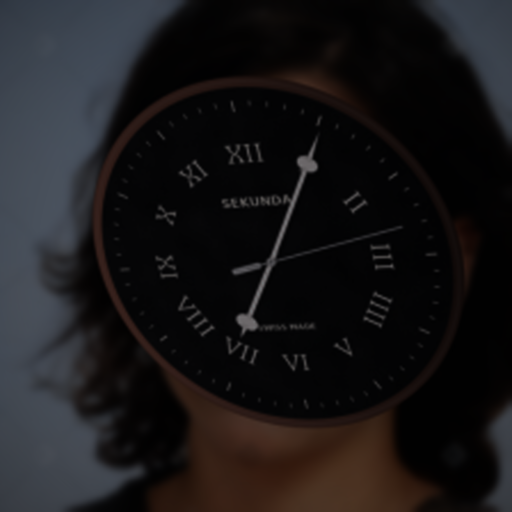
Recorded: **7:05:13**
